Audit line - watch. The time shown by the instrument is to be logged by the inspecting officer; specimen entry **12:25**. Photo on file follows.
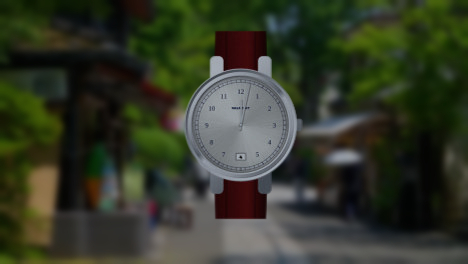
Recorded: **12:02**
